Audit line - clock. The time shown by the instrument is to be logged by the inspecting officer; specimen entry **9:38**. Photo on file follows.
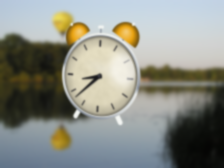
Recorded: **8:38**
